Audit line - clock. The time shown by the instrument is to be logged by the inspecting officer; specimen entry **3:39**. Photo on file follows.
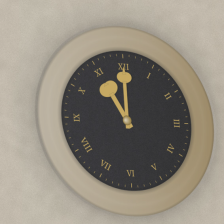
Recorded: **11:00**
